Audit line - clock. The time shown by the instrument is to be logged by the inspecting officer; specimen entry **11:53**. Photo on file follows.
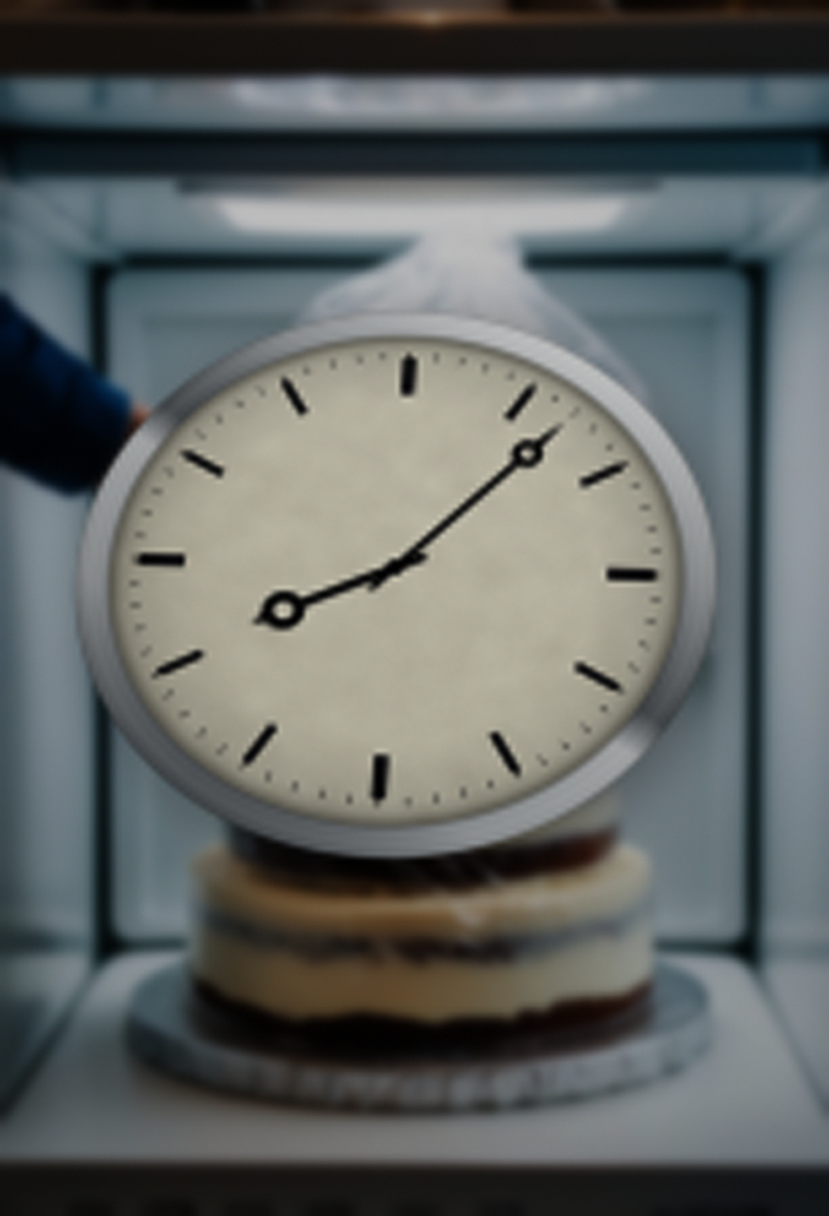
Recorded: **8:07**
